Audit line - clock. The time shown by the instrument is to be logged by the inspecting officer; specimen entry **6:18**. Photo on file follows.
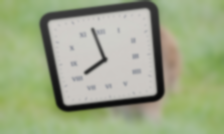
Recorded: **7:58**
